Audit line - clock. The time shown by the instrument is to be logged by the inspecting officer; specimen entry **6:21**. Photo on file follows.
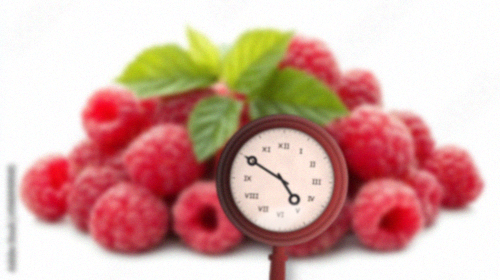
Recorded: **4:50**
